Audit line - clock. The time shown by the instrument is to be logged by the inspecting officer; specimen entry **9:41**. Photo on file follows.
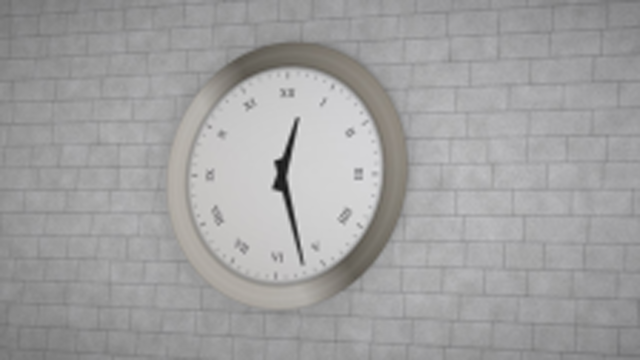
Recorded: **12:27**
